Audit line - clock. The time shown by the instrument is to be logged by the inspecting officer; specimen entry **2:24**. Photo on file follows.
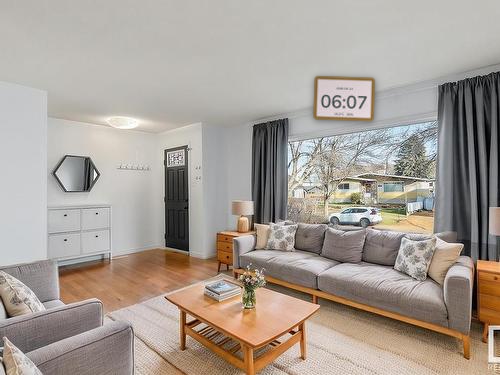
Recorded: **6:07**
